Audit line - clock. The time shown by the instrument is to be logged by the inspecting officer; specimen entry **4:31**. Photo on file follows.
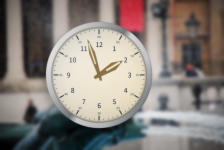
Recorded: **1:57**
